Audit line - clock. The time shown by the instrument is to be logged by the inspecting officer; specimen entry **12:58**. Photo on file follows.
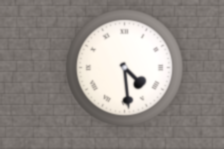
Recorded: **4:29**
